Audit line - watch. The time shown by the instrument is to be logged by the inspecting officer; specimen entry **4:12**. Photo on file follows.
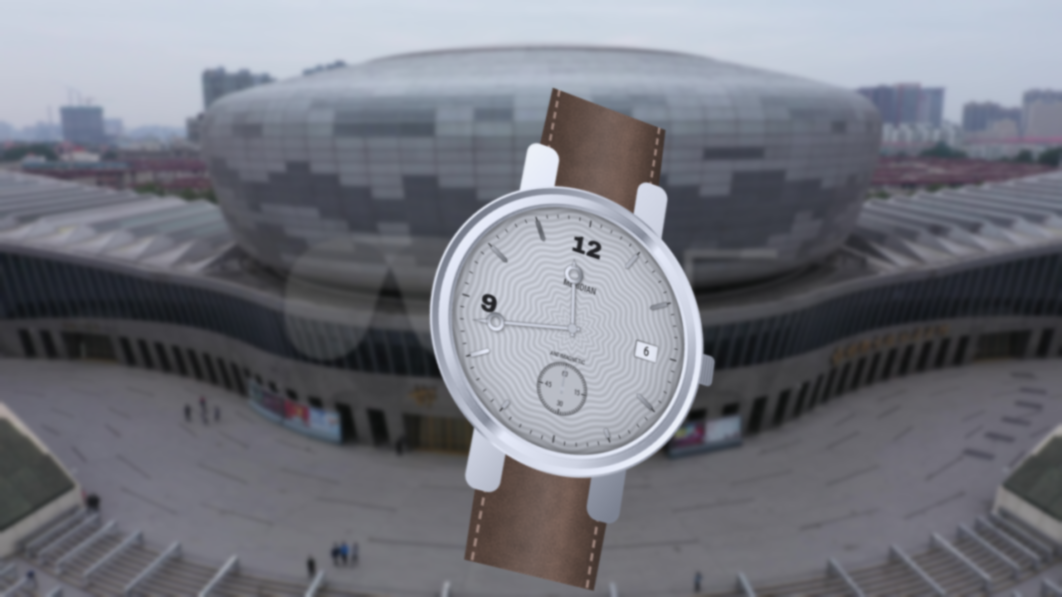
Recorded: **11:43**
